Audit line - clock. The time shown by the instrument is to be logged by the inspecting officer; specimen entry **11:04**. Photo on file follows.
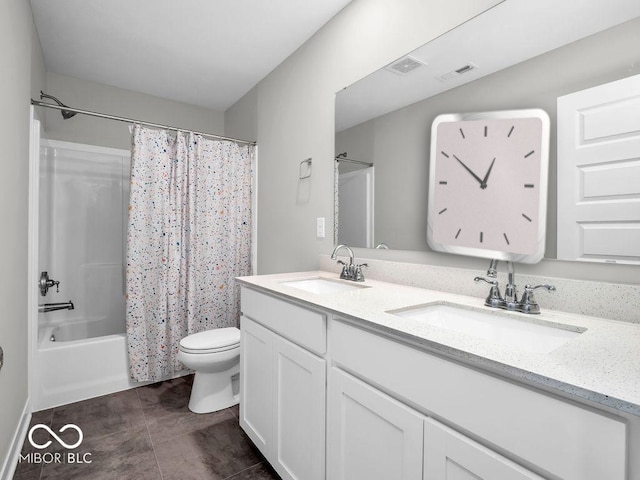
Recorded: **12:51**
